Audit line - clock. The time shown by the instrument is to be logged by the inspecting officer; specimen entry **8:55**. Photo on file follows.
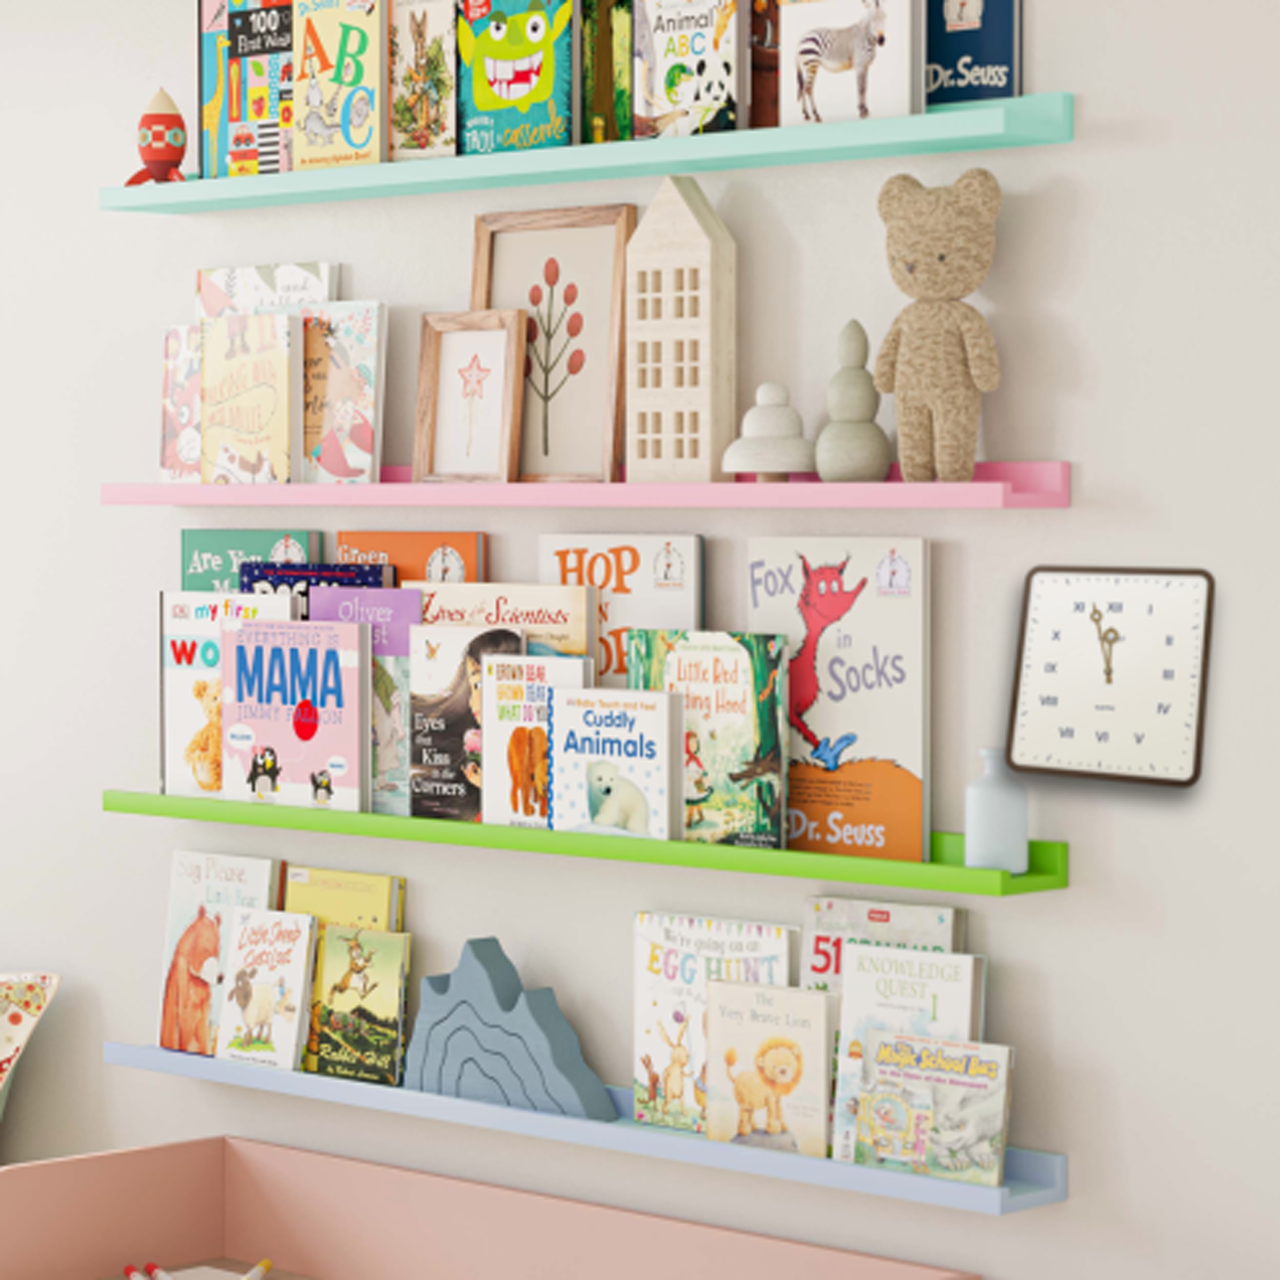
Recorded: **11:57**
